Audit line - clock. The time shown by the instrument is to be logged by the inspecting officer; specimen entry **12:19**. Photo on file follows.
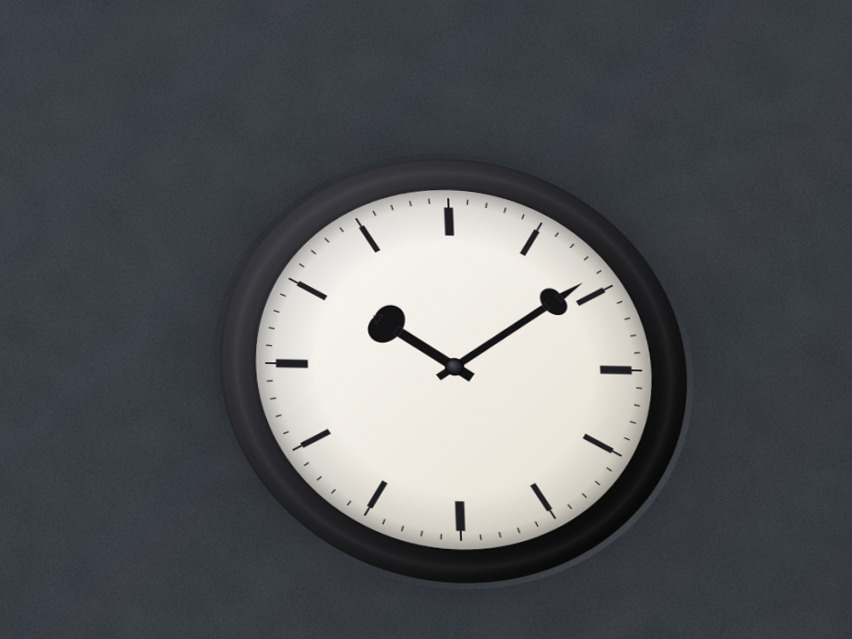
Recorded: **10:09**
